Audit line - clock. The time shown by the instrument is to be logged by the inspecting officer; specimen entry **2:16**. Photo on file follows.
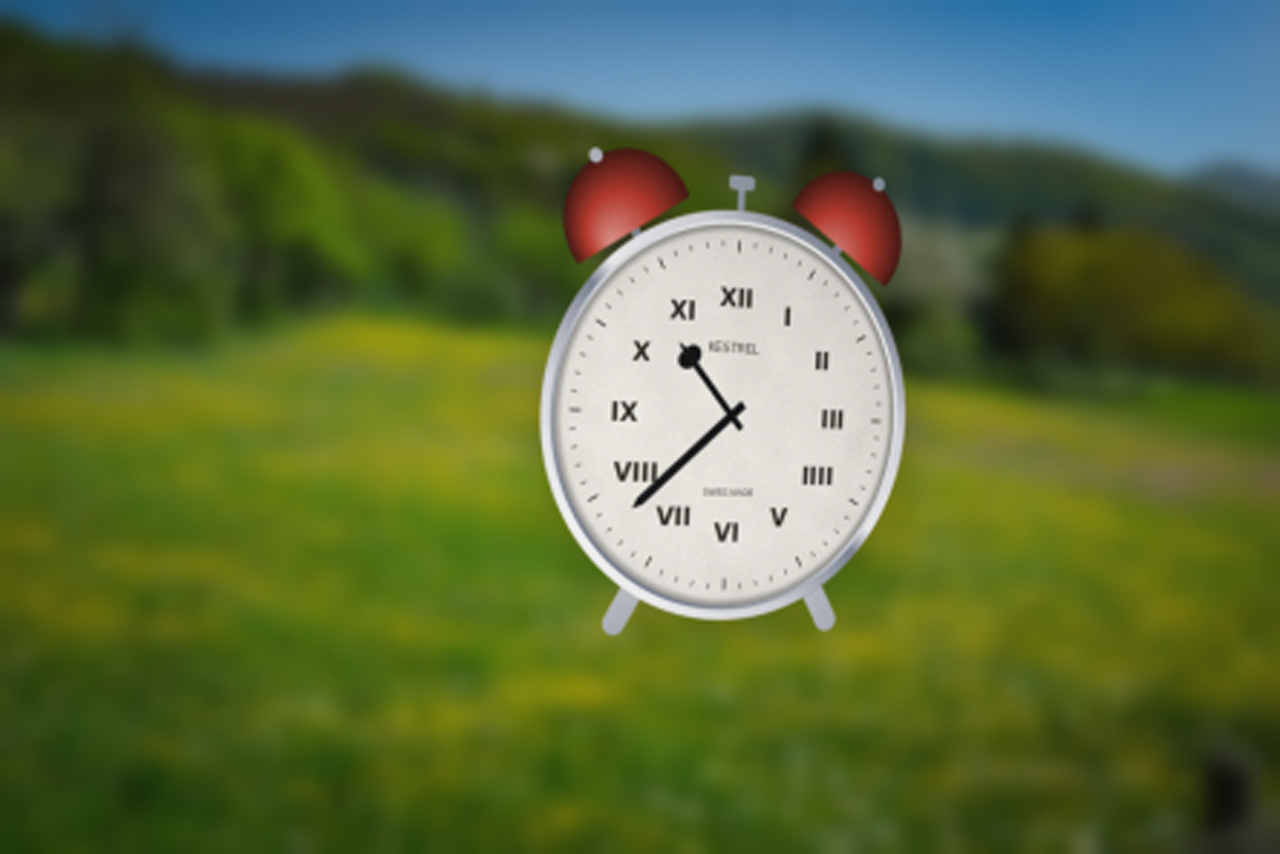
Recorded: **10:38**
